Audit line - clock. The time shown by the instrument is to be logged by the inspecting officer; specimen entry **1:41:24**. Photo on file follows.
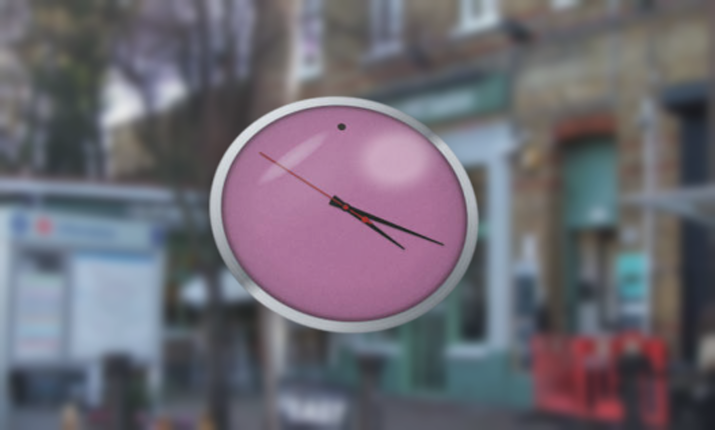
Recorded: **4:18:51**
